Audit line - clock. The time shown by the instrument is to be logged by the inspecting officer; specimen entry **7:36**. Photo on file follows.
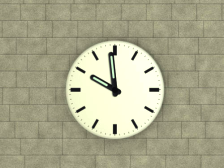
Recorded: **9:59**
